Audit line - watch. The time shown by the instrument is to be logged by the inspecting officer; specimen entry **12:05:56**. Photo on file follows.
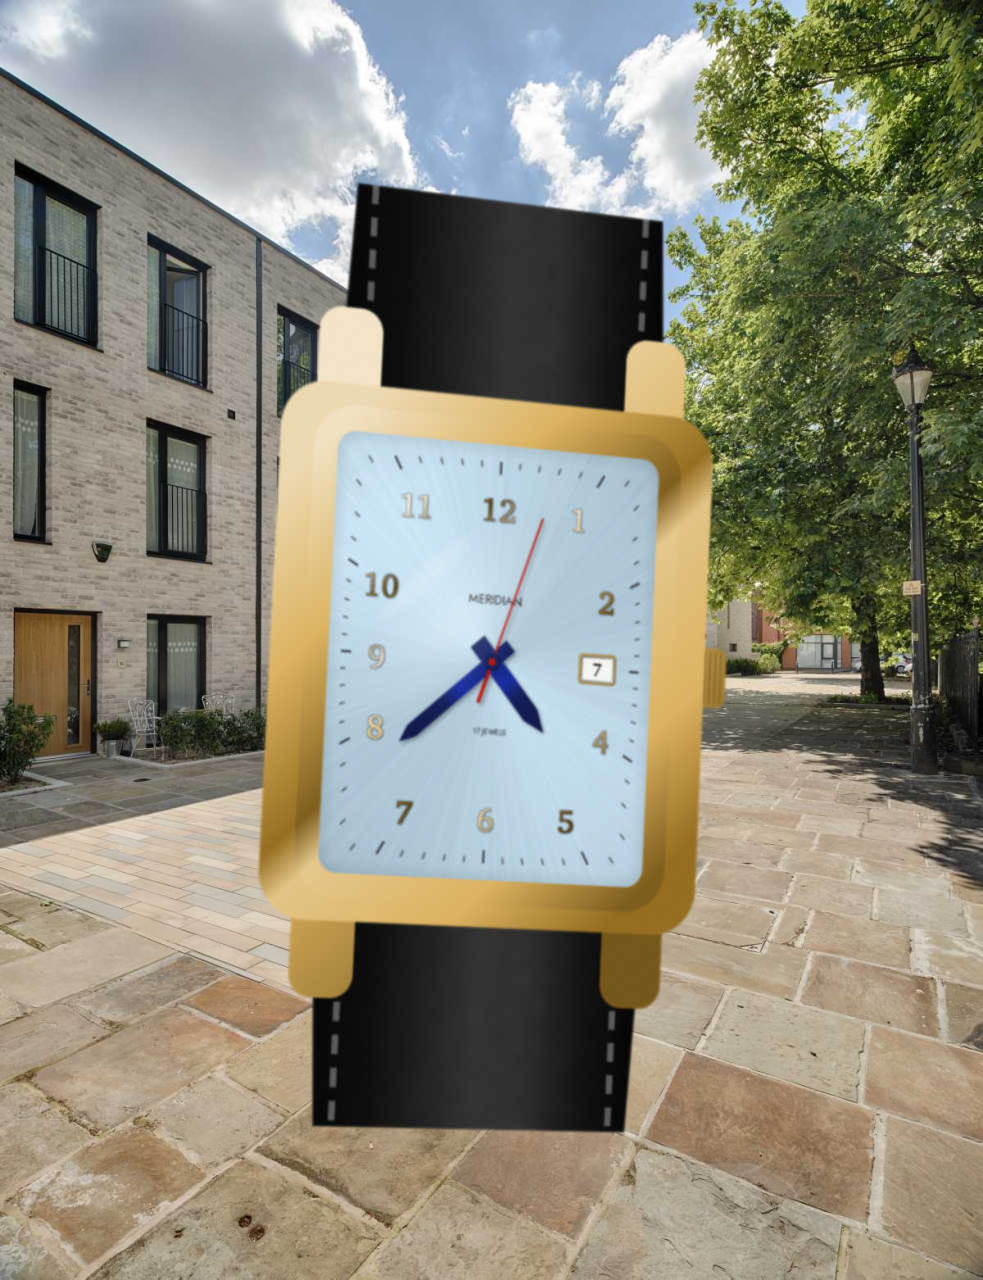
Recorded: **4:38:03**
